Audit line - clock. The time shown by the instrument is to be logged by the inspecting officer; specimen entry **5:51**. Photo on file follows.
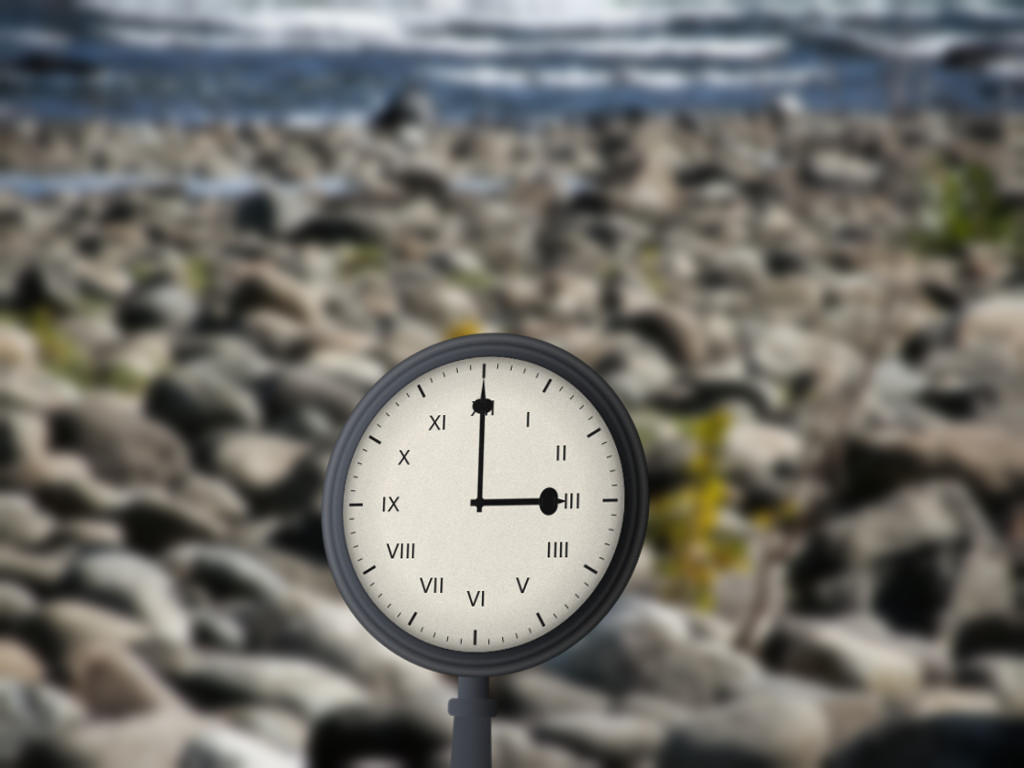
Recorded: **3:00**
